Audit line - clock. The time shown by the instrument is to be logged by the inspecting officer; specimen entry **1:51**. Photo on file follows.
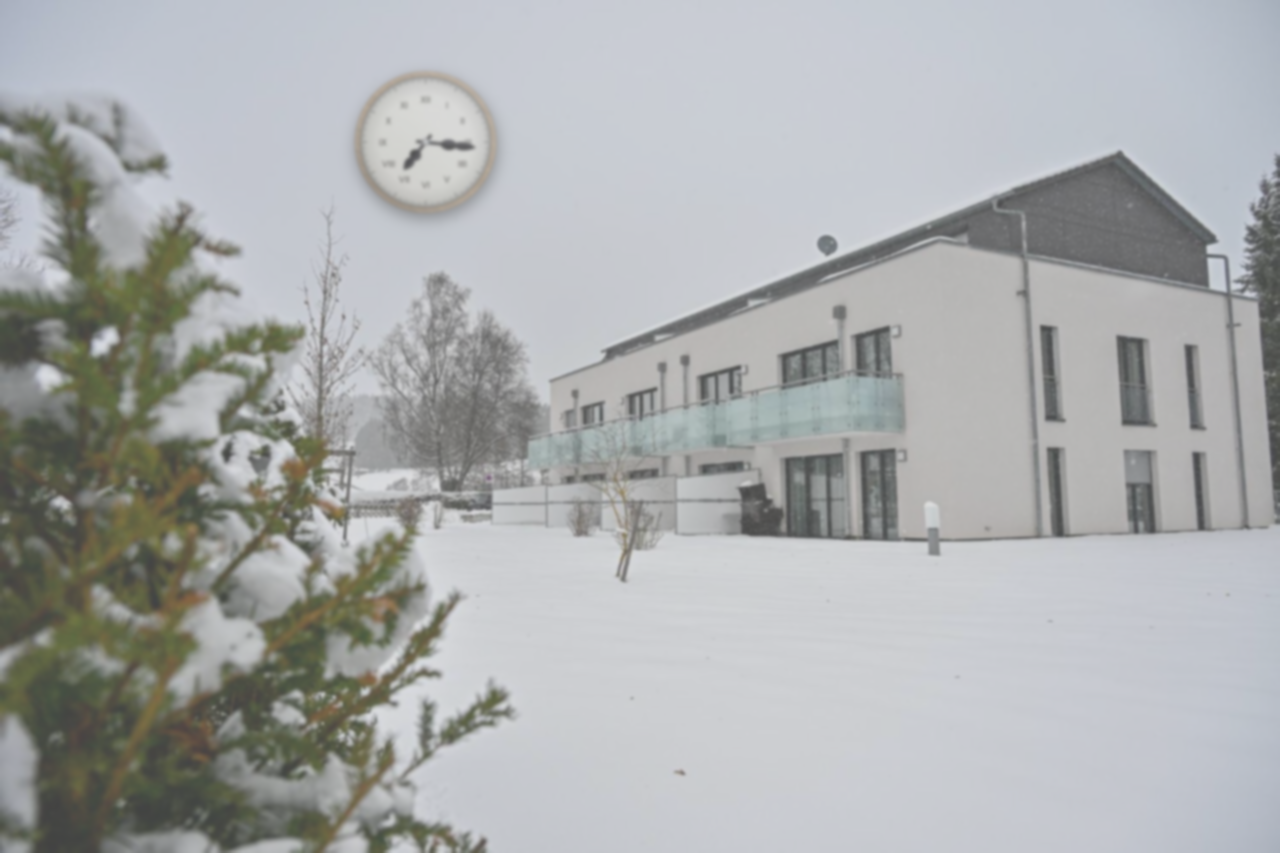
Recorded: **7:16**
